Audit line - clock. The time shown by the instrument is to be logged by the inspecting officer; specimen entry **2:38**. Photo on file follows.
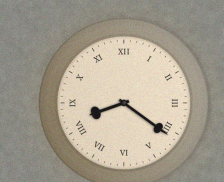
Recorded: **8:21**
